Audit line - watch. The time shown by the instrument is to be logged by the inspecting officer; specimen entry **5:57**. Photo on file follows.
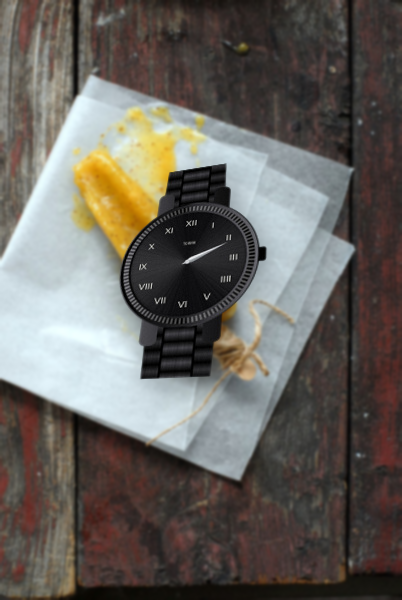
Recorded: **2:11**
